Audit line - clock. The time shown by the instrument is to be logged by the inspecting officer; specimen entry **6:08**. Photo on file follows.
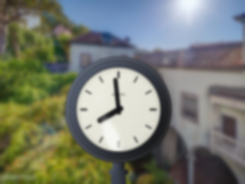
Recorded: **7:59**
